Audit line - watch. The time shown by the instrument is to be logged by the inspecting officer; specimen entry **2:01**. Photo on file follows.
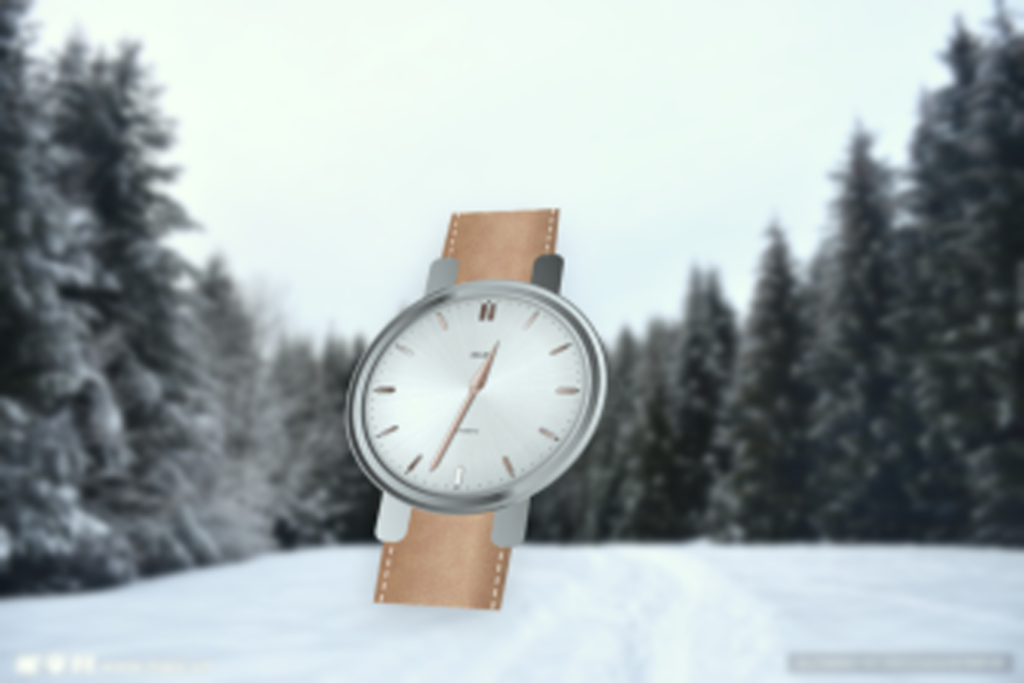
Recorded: **12:33**
